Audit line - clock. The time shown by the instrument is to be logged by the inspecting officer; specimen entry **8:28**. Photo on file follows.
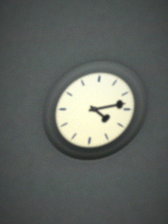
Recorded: **4:13**
